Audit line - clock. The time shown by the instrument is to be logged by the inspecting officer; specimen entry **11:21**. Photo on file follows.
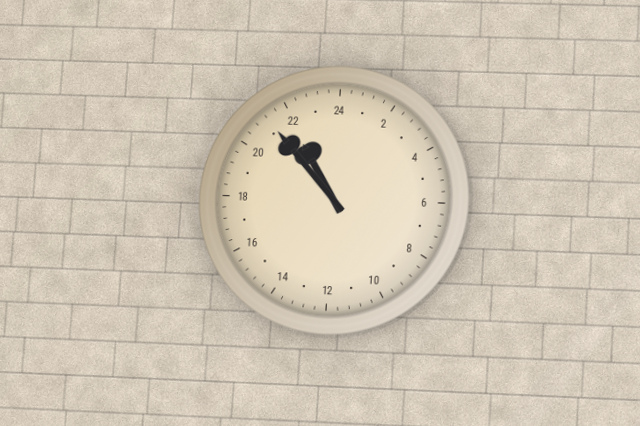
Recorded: **21:53**
